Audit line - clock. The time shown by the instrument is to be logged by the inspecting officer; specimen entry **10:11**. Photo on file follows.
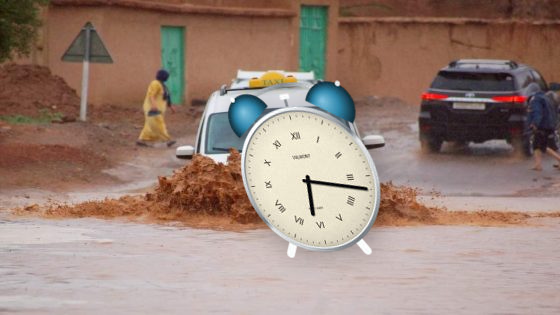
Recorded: **6:17**
